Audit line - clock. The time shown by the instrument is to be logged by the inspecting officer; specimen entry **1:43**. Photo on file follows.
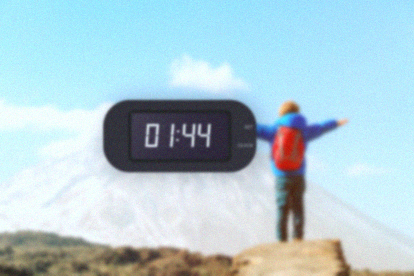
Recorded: **1:44**
